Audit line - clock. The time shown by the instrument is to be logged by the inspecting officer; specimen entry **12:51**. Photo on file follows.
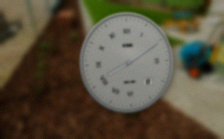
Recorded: **8:10**
